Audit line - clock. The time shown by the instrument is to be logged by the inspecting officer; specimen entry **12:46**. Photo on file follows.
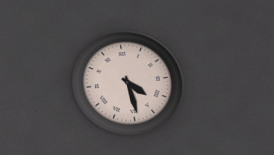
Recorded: **4:29**
